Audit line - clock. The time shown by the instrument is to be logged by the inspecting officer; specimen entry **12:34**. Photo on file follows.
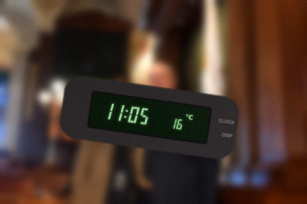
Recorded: **11:05**
